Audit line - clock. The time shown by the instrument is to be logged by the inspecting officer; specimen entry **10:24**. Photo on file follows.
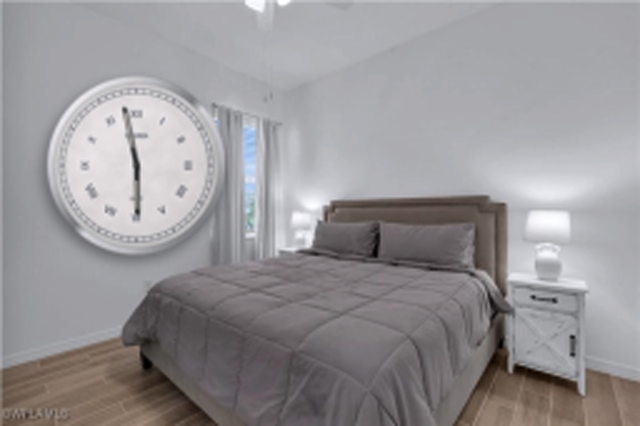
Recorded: **5:58**
